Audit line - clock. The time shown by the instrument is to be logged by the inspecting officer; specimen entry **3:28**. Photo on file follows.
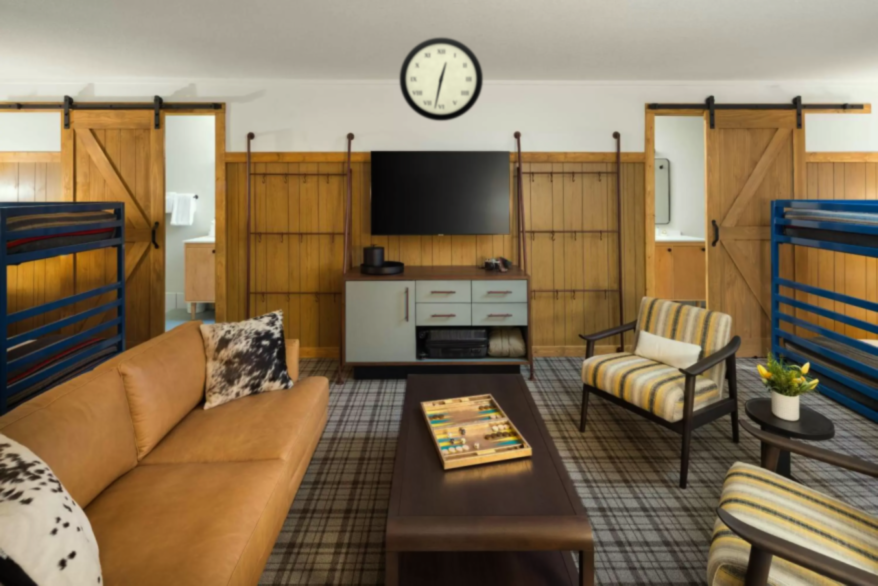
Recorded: **12:32**
